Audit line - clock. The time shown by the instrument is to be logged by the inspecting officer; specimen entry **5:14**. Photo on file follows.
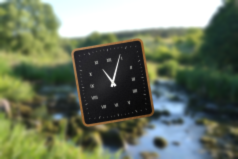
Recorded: **11:04**
